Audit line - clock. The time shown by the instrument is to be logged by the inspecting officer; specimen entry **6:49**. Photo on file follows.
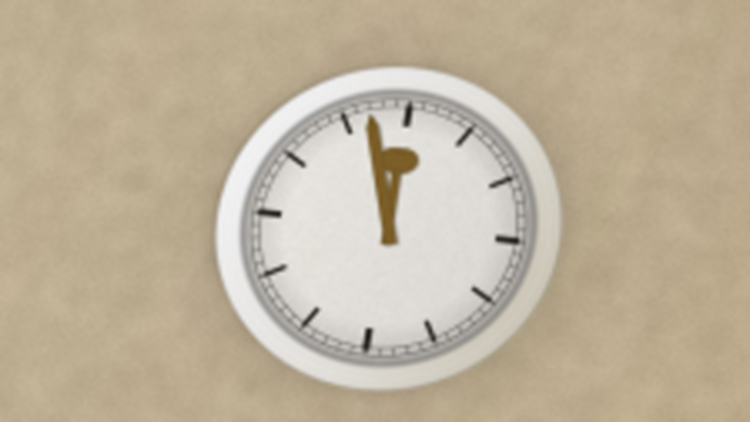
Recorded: **11:57**
